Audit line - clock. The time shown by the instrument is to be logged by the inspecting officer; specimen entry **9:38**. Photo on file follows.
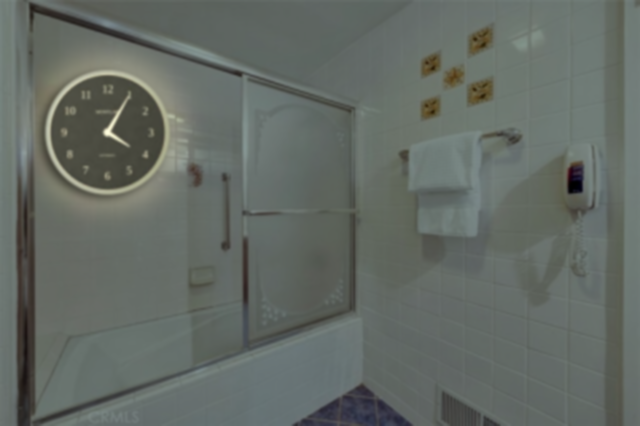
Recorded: **4:05**
